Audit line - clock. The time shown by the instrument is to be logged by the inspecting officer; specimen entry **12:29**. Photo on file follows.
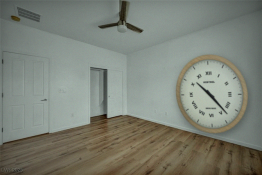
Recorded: **10:23**
